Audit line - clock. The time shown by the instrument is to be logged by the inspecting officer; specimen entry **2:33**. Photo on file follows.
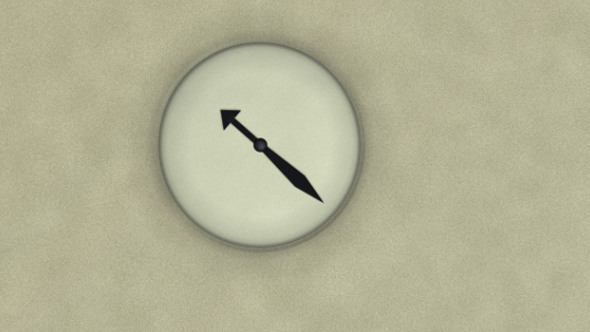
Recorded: **10:22**
